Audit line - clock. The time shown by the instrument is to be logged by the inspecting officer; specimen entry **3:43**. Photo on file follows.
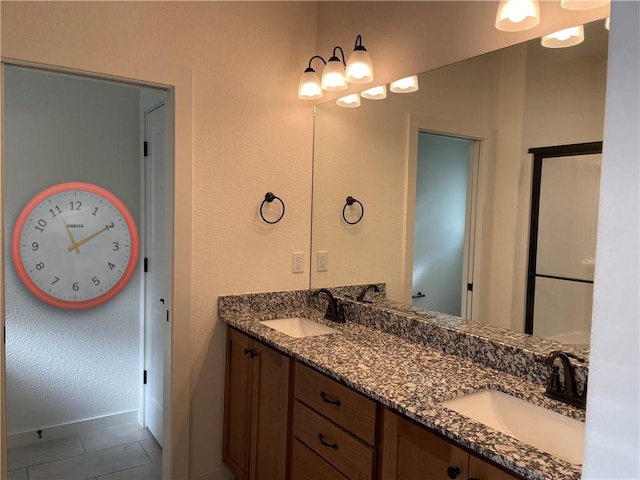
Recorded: **11:10**
